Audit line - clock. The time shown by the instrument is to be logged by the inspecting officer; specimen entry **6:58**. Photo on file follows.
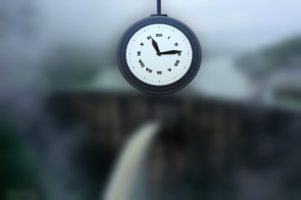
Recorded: **11:14**
